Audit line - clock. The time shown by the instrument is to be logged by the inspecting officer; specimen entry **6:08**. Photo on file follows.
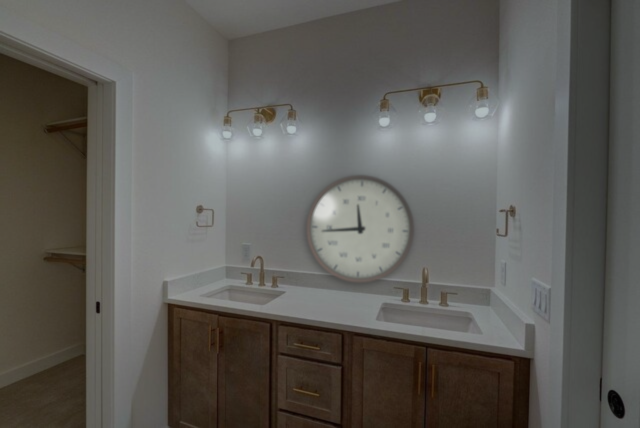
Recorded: **11:44**
